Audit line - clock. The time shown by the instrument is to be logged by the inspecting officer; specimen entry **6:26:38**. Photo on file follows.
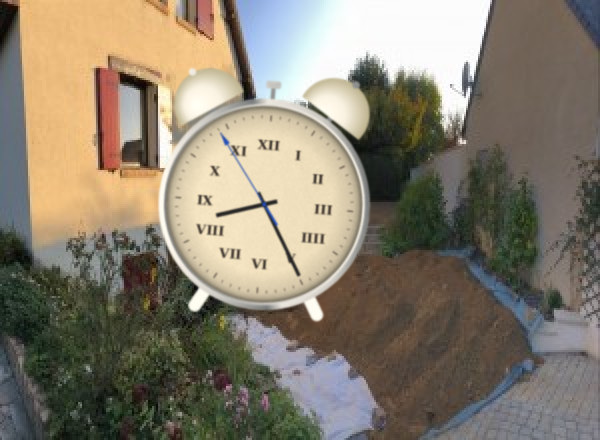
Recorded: **8:24:54**
